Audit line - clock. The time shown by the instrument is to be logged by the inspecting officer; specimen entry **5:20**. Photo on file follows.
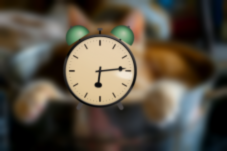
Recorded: **6:14**
